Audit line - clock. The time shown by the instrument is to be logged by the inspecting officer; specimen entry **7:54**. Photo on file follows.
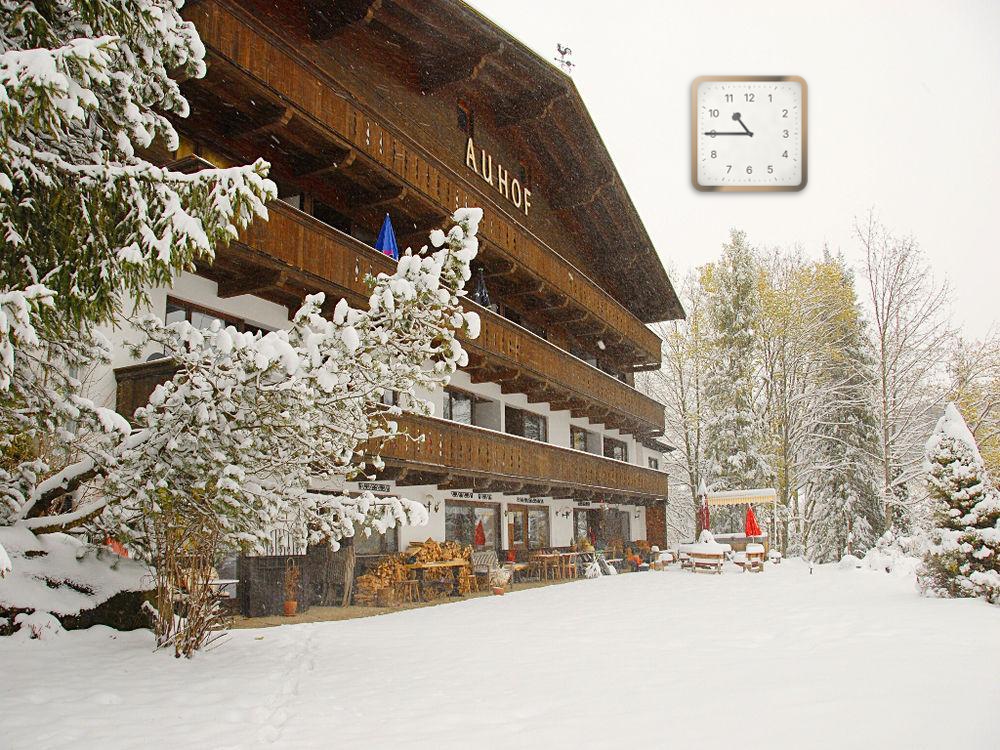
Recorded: **10:45**
